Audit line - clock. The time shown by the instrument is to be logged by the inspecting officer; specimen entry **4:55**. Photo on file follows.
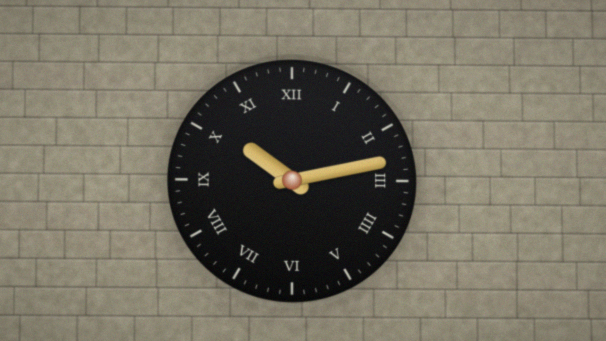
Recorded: **10:13**
